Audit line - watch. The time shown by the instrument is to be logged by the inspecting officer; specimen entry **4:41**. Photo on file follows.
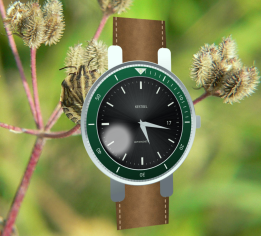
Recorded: **5:17**
